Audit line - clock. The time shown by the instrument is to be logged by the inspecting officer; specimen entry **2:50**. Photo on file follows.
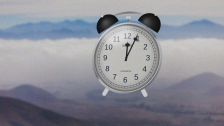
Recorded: **12:04**
